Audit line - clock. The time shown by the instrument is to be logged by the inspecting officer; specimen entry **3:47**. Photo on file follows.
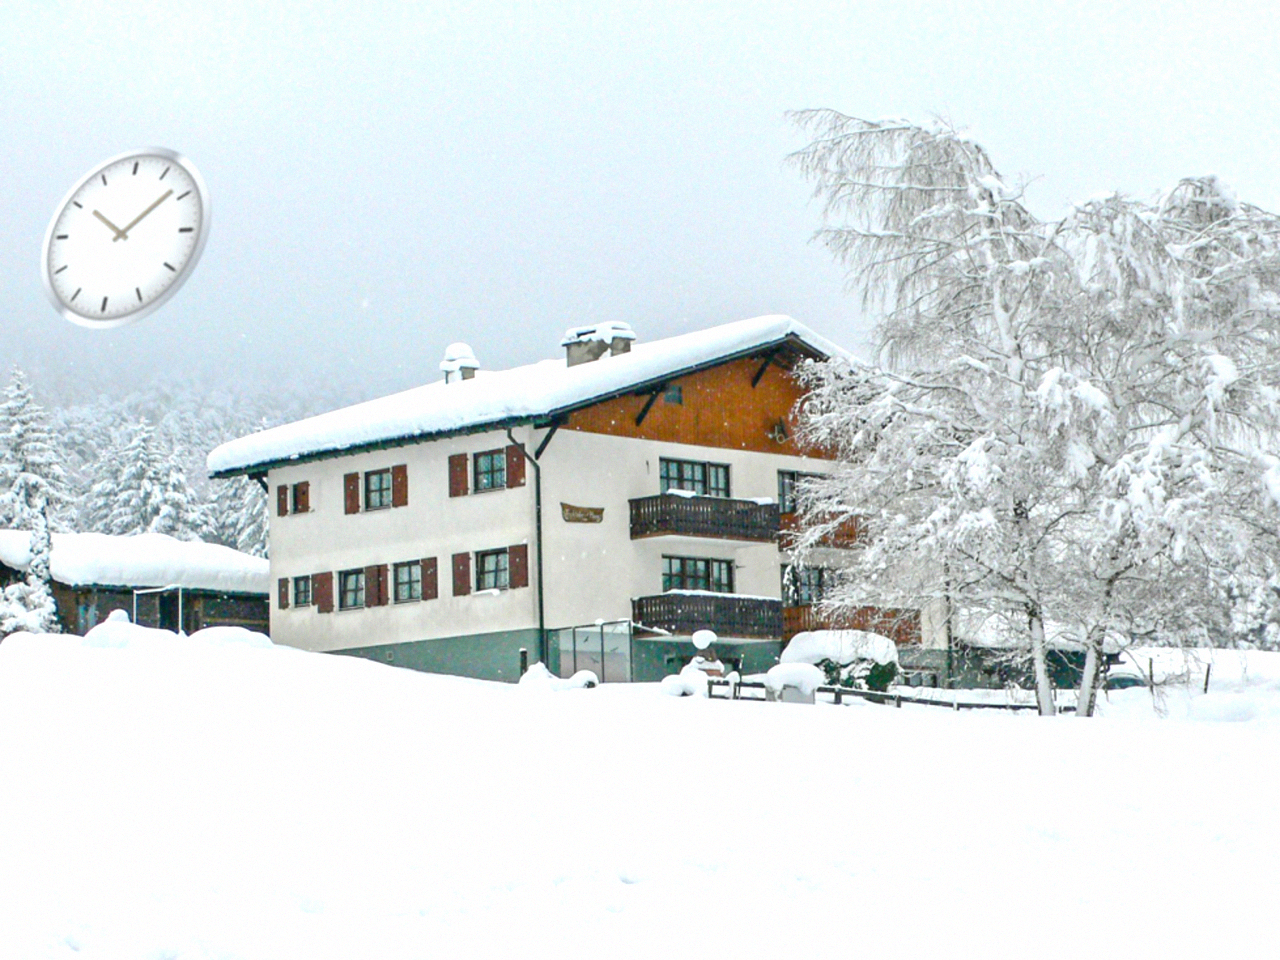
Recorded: **10:08**
